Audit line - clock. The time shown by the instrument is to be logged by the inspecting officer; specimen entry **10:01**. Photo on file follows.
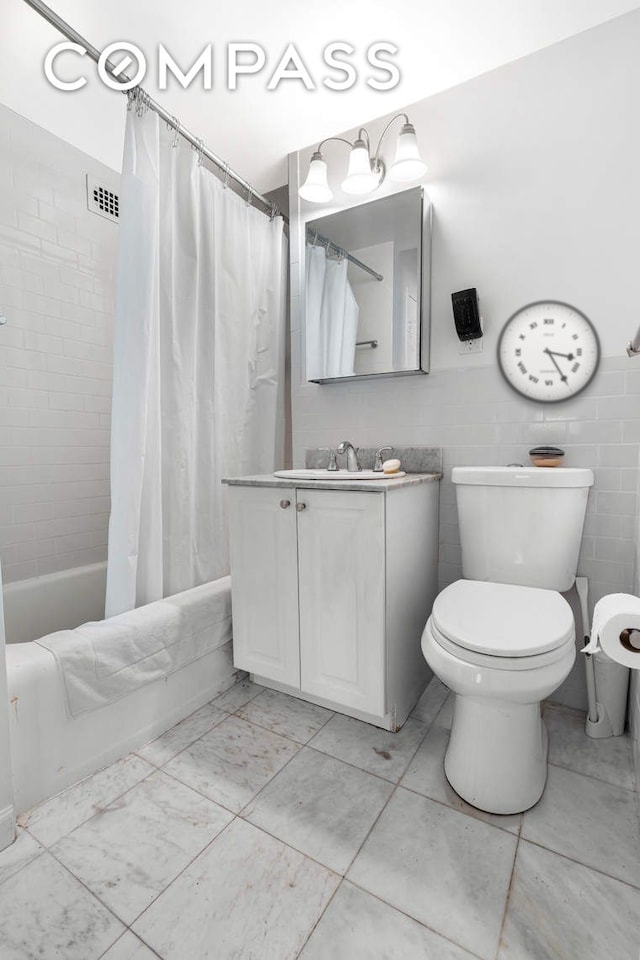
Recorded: **3:25**
